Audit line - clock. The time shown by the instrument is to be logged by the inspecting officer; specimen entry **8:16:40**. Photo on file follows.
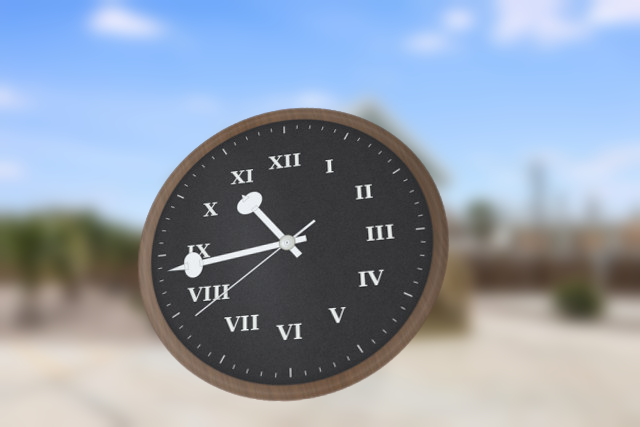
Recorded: **10:43:39**
